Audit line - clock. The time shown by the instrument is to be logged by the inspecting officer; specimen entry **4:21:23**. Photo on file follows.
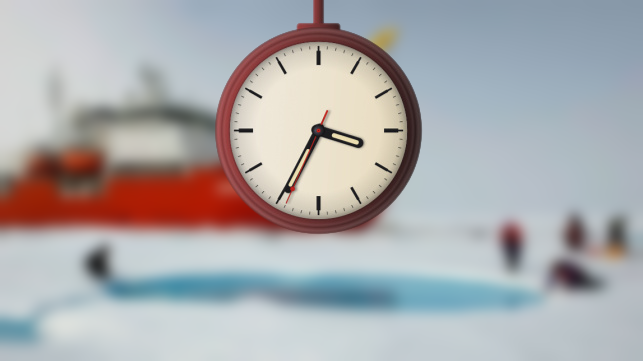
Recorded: **3:34:34**
